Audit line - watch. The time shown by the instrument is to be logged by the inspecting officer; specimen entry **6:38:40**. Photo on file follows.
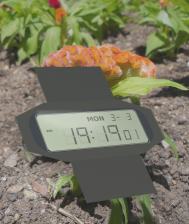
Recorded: **19:19:01**
